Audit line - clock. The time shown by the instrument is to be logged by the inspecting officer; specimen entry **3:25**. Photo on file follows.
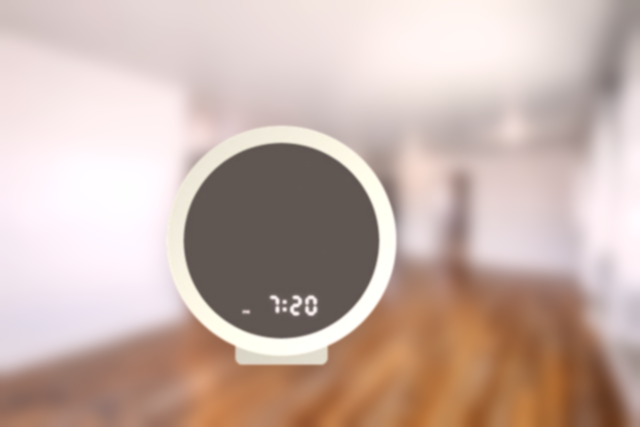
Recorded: **7:20**
